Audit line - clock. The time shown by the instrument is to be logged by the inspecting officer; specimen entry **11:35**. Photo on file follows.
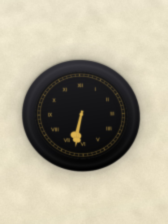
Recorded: **6:32**
